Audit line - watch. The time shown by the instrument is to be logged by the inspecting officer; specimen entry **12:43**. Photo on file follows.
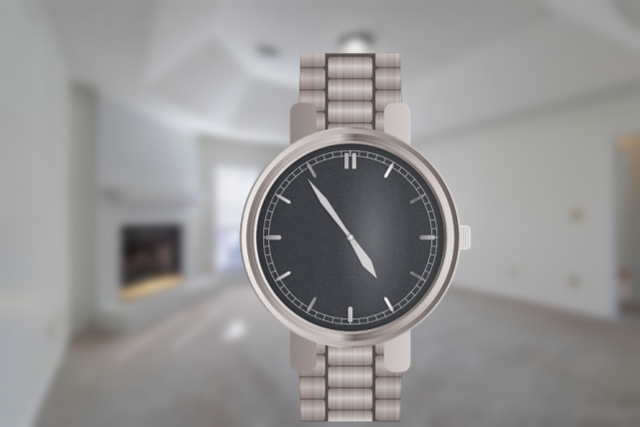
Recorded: **4:54**
